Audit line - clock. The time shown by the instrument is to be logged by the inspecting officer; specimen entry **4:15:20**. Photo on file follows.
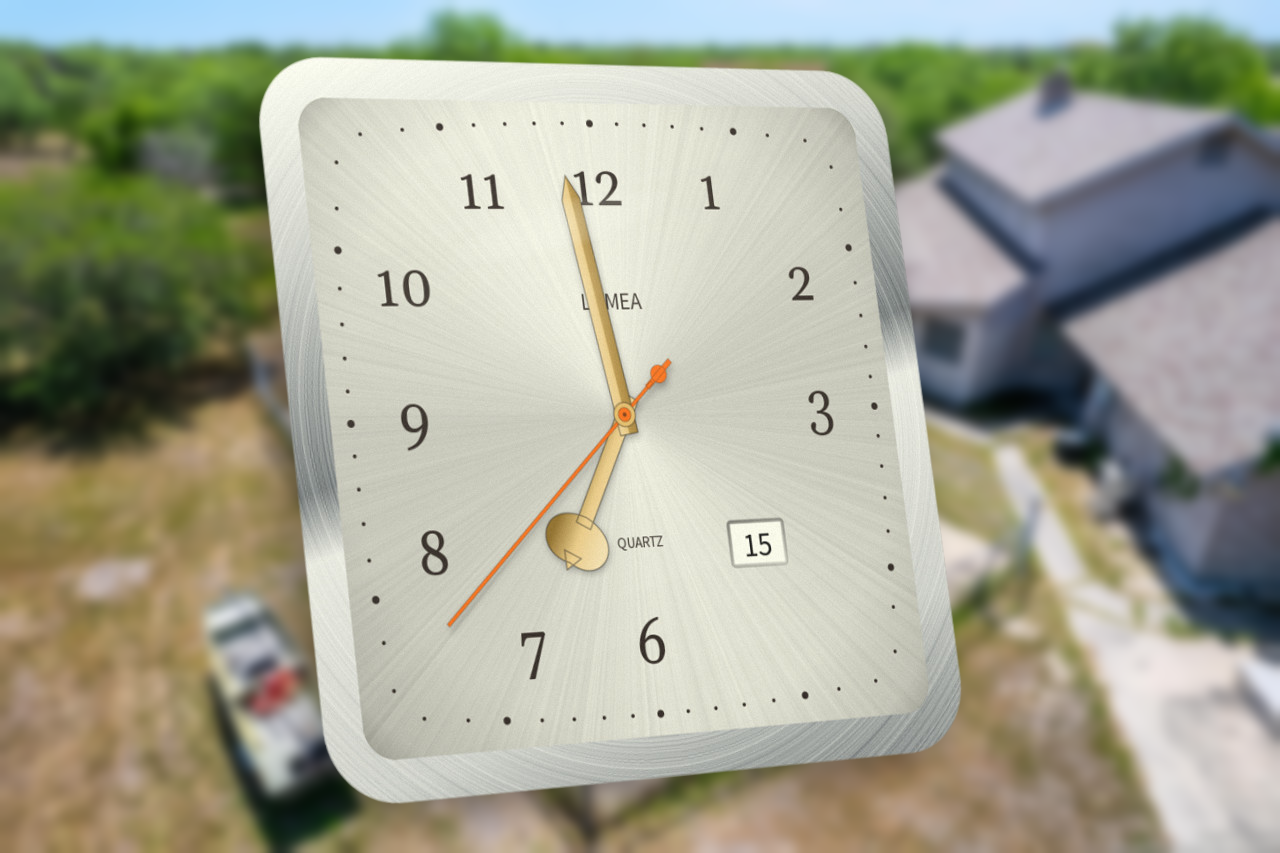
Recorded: **6:58:38**
